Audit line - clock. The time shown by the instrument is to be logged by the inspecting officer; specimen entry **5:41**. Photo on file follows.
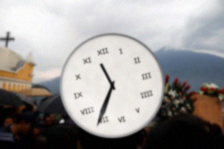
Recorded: **11:36**
